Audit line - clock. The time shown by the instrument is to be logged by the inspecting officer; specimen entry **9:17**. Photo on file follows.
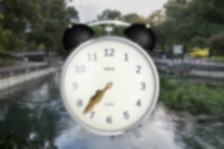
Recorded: **7:37**
